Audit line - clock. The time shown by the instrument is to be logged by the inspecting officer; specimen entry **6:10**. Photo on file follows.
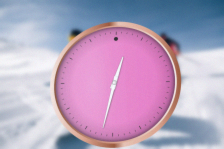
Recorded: **12:32**
